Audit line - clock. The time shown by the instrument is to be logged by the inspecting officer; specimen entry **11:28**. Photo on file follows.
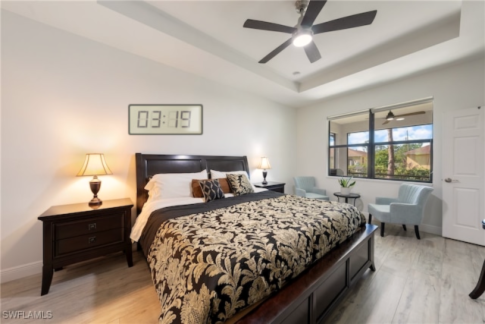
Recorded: **3:19**
